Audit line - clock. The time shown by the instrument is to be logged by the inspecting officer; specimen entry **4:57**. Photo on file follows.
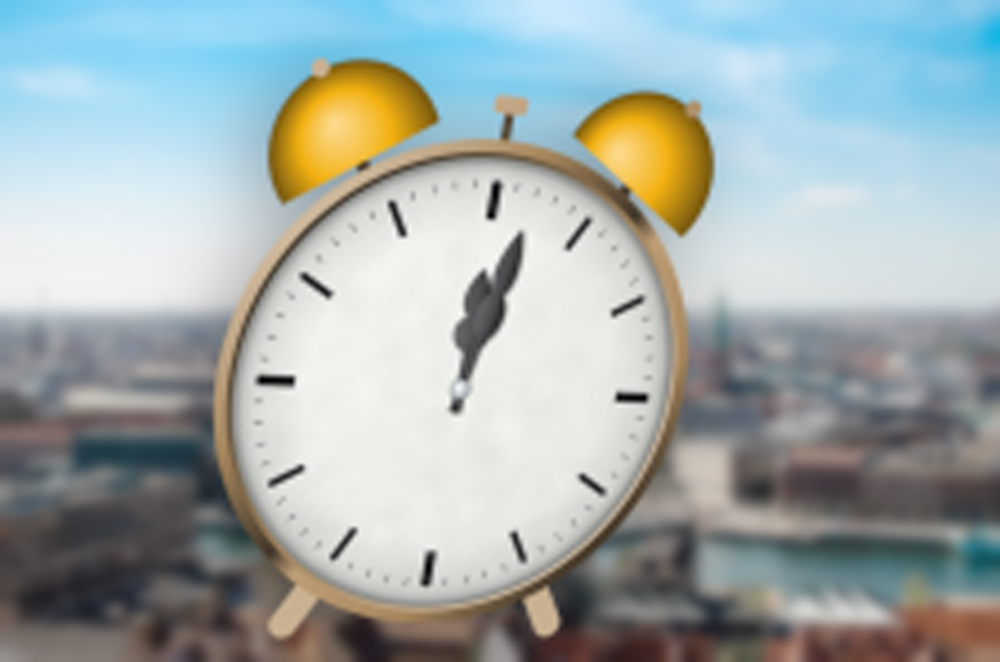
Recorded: **12:02**
